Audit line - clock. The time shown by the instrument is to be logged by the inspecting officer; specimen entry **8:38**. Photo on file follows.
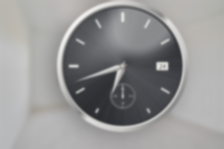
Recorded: **6:42**
